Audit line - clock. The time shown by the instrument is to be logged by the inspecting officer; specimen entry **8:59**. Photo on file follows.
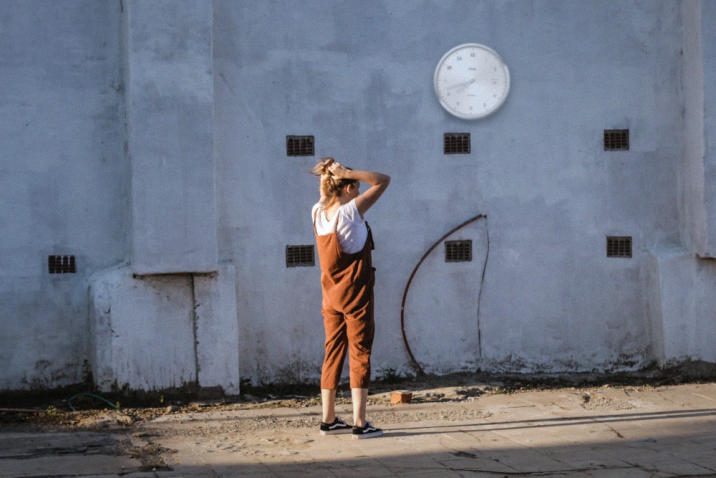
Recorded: **7:42**
